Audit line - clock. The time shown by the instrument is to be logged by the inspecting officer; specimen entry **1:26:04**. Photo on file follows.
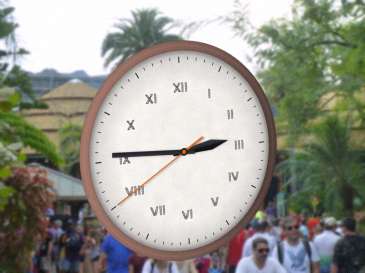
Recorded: **2:45:40**
